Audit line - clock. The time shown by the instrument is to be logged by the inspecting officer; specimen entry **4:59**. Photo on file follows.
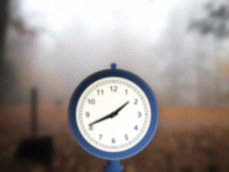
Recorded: **1:41**
